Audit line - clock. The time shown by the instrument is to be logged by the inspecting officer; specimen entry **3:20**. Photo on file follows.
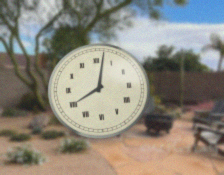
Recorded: **8:02**
